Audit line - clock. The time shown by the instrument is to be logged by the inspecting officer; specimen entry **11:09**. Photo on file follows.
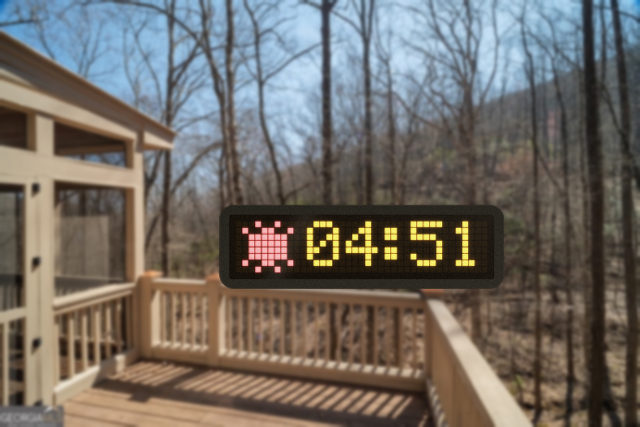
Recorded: **4:51**
